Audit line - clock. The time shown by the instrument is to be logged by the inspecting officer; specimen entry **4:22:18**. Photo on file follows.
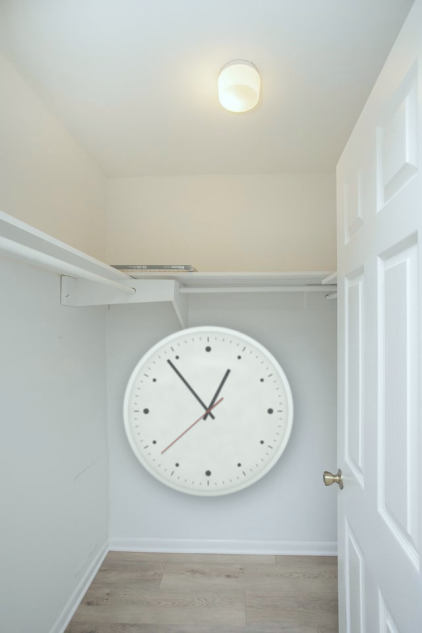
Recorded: **12:53:38**
